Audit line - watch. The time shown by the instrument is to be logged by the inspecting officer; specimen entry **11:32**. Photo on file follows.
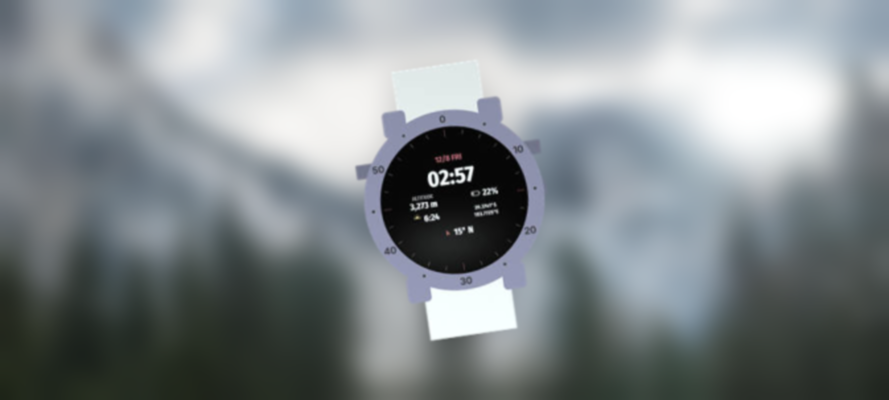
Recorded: **2:57**
